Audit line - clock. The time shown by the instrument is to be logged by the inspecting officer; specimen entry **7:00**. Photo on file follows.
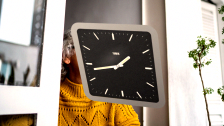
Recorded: **1:43**
